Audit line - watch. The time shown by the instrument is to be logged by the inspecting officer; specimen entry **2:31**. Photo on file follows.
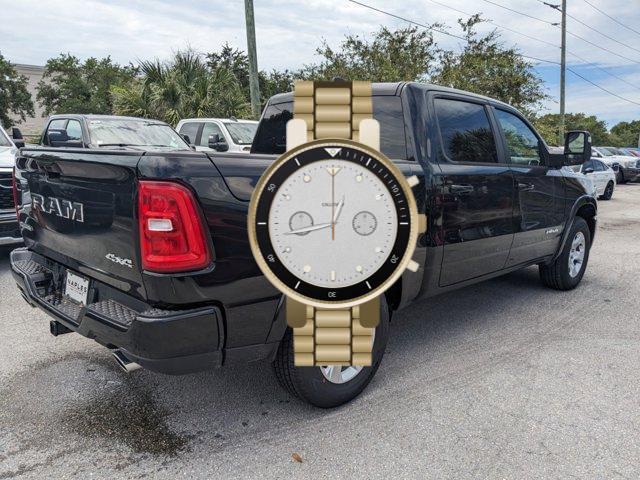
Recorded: **12:43**
